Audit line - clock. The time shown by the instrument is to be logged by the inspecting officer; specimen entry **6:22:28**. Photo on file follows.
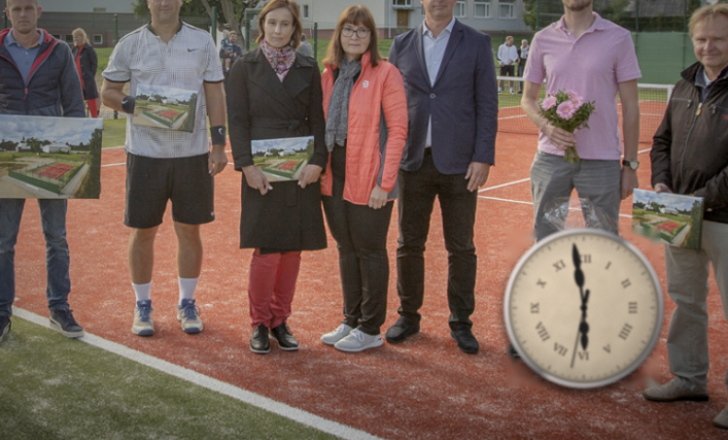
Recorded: **5:58:32**
